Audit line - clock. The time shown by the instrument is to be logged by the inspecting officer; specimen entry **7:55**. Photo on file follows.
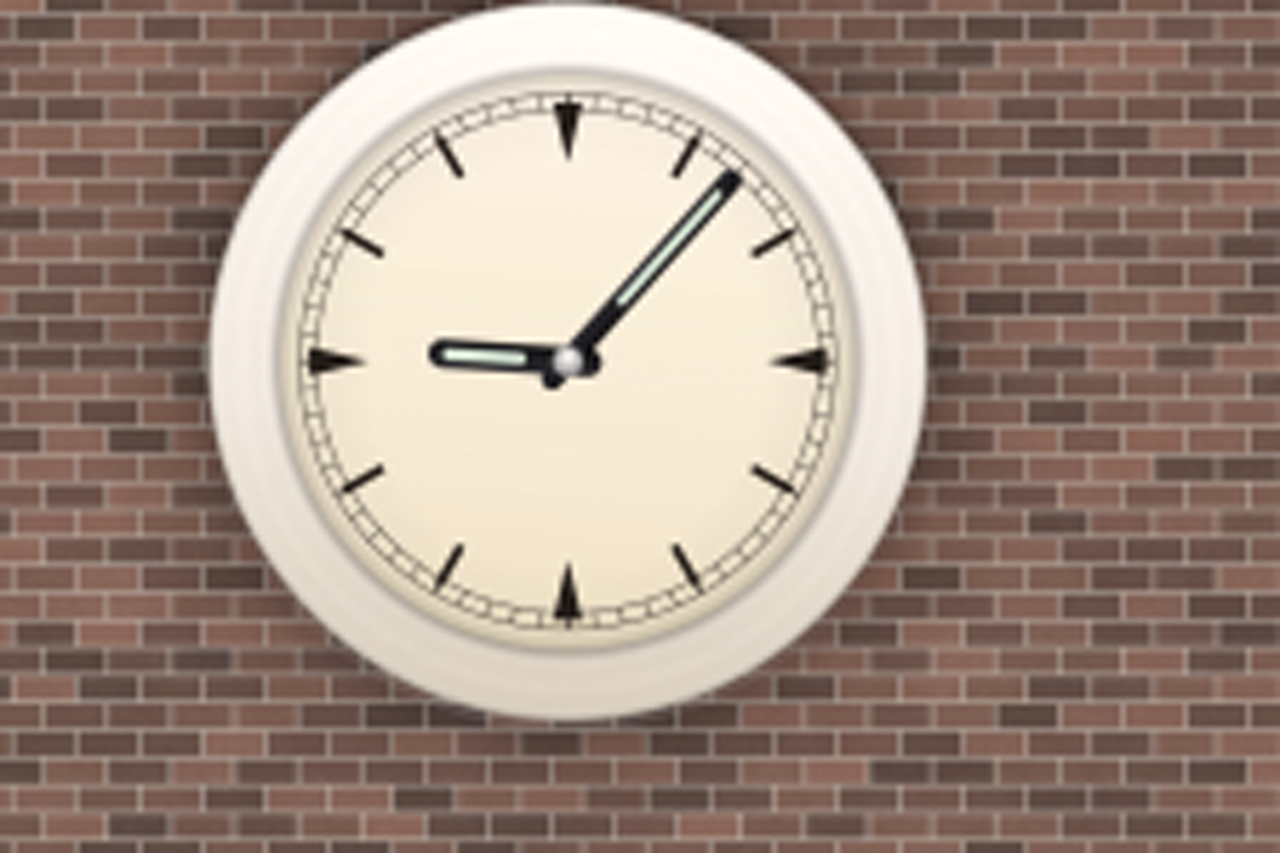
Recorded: **9:07**
